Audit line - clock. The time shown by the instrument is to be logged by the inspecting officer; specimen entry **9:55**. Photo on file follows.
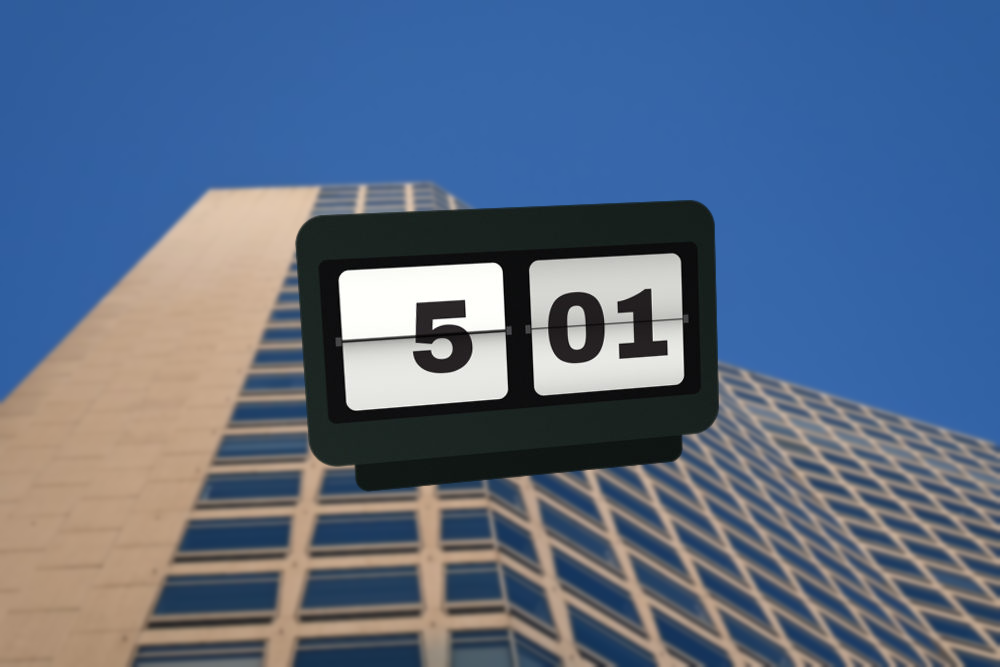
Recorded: **5:01**
